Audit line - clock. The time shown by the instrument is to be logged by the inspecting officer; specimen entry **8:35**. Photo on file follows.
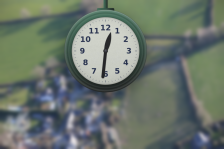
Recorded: **12:31**
